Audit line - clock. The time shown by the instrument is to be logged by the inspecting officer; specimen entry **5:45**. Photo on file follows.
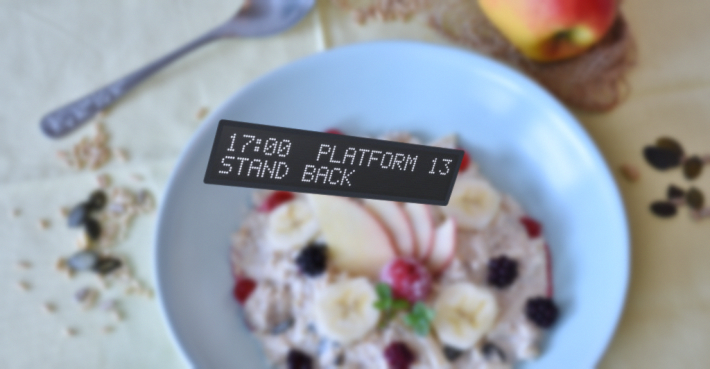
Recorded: **17:00**
